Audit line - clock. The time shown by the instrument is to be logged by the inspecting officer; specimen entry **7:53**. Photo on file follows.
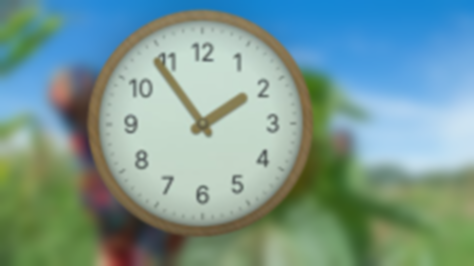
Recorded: **1:54**
